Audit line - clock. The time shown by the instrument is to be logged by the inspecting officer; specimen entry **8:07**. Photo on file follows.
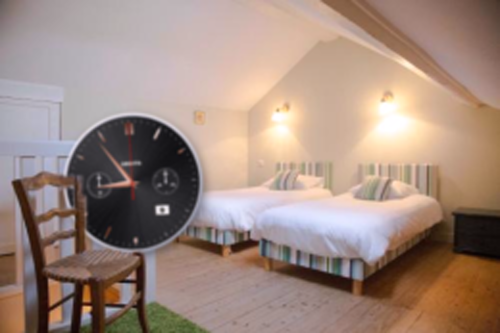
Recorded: **8:54**
